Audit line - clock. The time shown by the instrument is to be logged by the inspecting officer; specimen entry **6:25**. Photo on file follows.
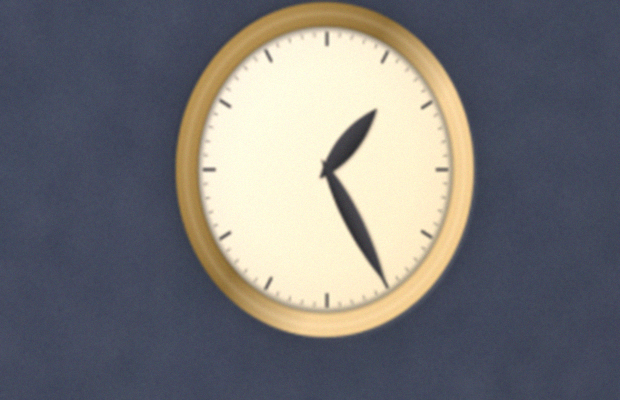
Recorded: **1:25**
